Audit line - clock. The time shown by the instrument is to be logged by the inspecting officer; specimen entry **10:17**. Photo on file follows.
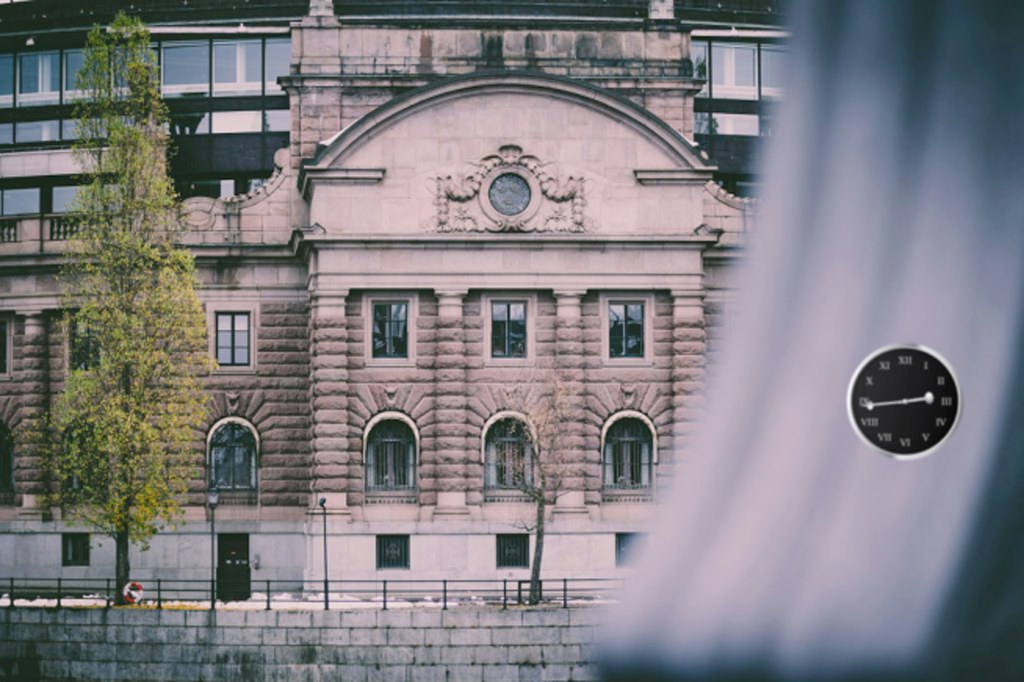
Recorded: **2:44**
